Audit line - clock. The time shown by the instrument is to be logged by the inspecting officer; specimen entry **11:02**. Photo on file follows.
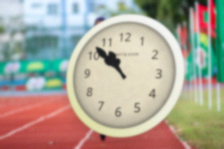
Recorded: **10:52**
